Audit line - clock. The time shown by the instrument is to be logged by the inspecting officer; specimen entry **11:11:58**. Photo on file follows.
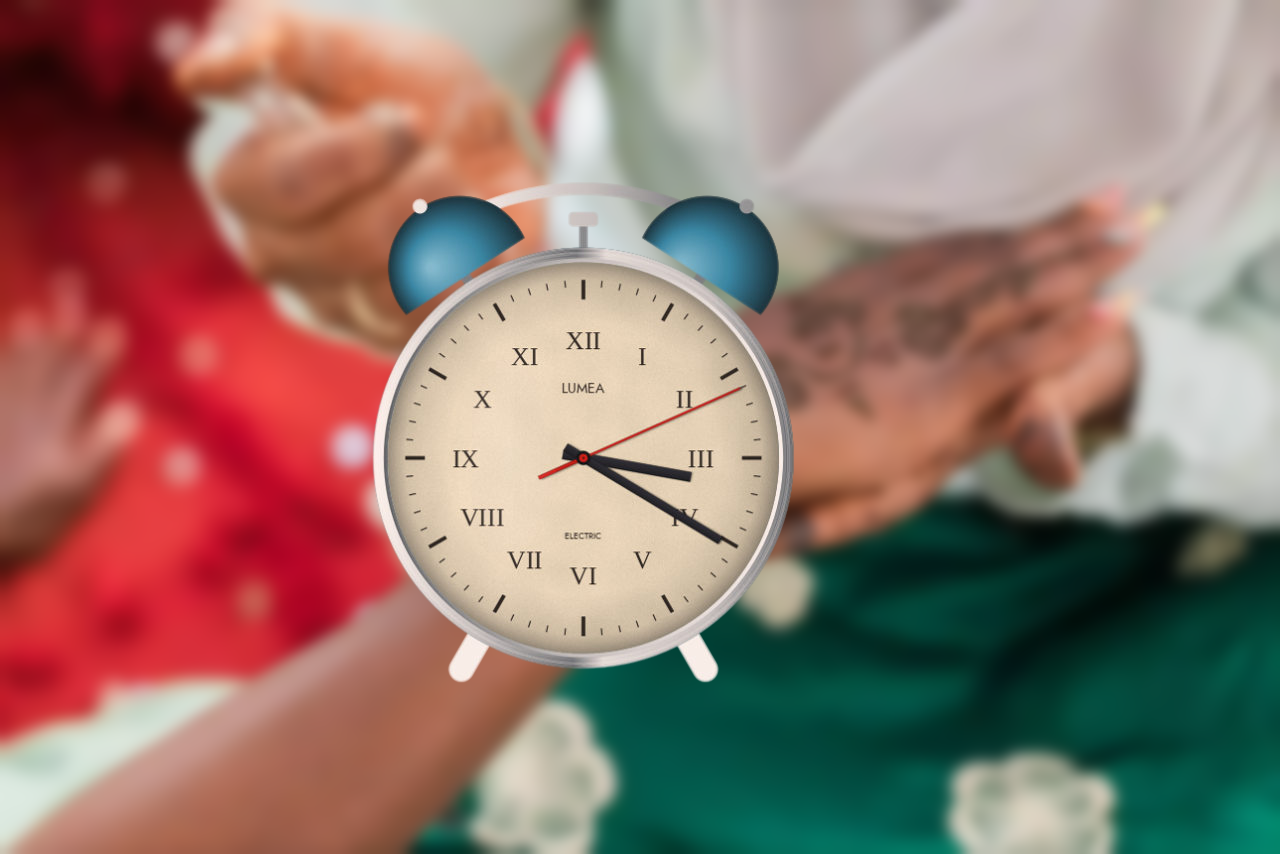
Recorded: **3:20:11**
